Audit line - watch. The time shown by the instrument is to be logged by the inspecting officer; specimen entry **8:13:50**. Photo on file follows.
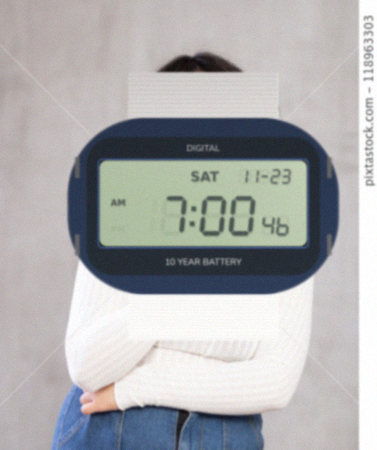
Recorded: **7:00:46**
